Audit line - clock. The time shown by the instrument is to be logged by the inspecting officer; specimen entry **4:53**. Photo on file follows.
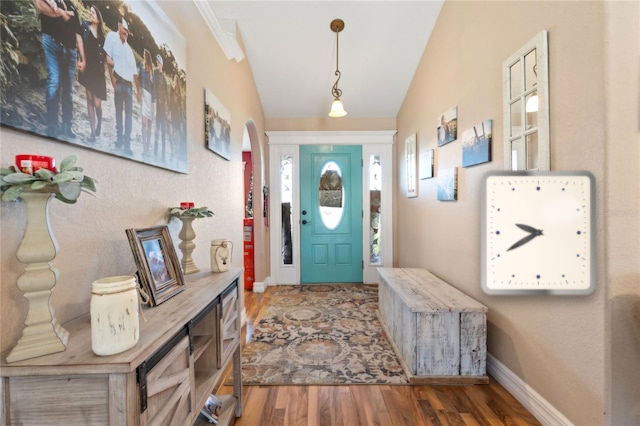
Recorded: **9:40**
